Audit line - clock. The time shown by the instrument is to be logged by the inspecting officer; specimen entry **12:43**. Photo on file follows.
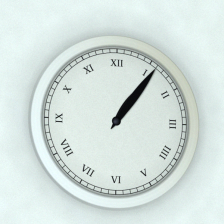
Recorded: **1:06**
